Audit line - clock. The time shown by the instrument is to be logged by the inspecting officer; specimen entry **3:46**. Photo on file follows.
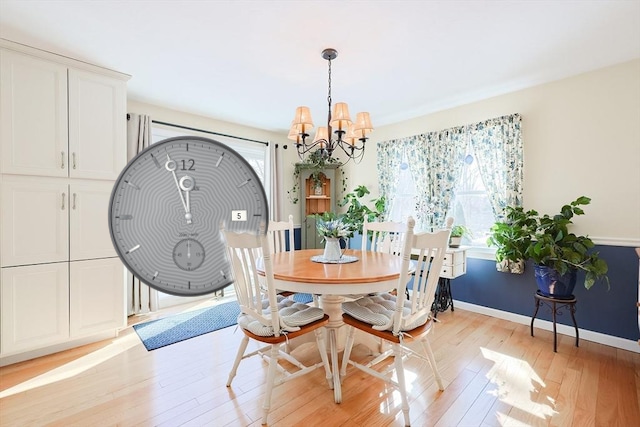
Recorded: **11:57**
